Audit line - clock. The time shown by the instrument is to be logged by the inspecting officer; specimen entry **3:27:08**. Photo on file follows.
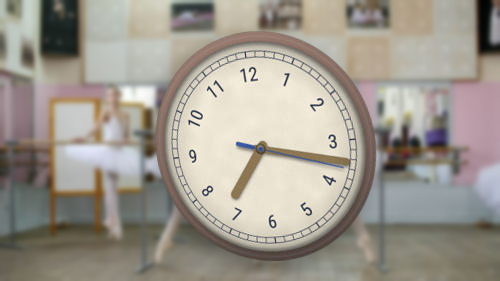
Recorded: **7:17:18**
